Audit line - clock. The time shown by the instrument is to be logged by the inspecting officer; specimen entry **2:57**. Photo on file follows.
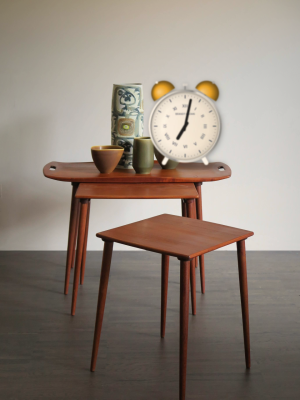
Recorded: **7:02**
